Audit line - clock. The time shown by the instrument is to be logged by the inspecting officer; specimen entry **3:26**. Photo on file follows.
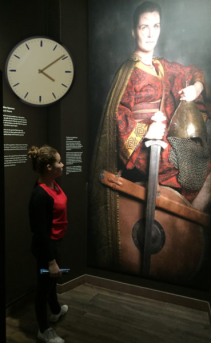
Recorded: **4:09**
